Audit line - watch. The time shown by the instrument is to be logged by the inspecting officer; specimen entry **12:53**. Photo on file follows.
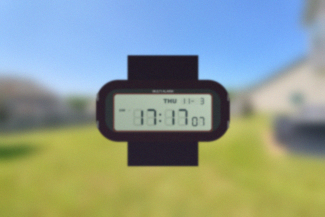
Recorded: **17:17**
